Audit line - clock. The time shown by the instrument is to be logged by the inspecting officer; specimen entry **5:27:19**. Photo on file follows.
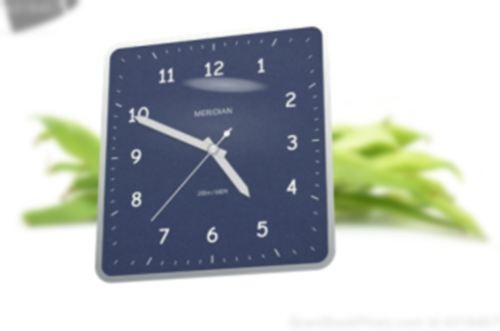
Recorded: **4:49:37**
